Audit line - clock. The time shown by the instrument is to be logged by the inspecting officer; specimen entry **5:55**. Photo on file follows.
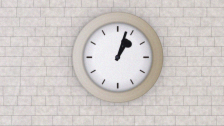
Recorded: **1:03**
